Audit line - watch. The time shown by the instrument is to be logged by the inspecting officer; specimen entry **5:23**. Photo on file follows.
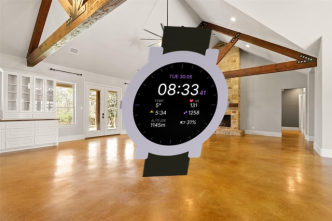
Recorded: **8:33**
